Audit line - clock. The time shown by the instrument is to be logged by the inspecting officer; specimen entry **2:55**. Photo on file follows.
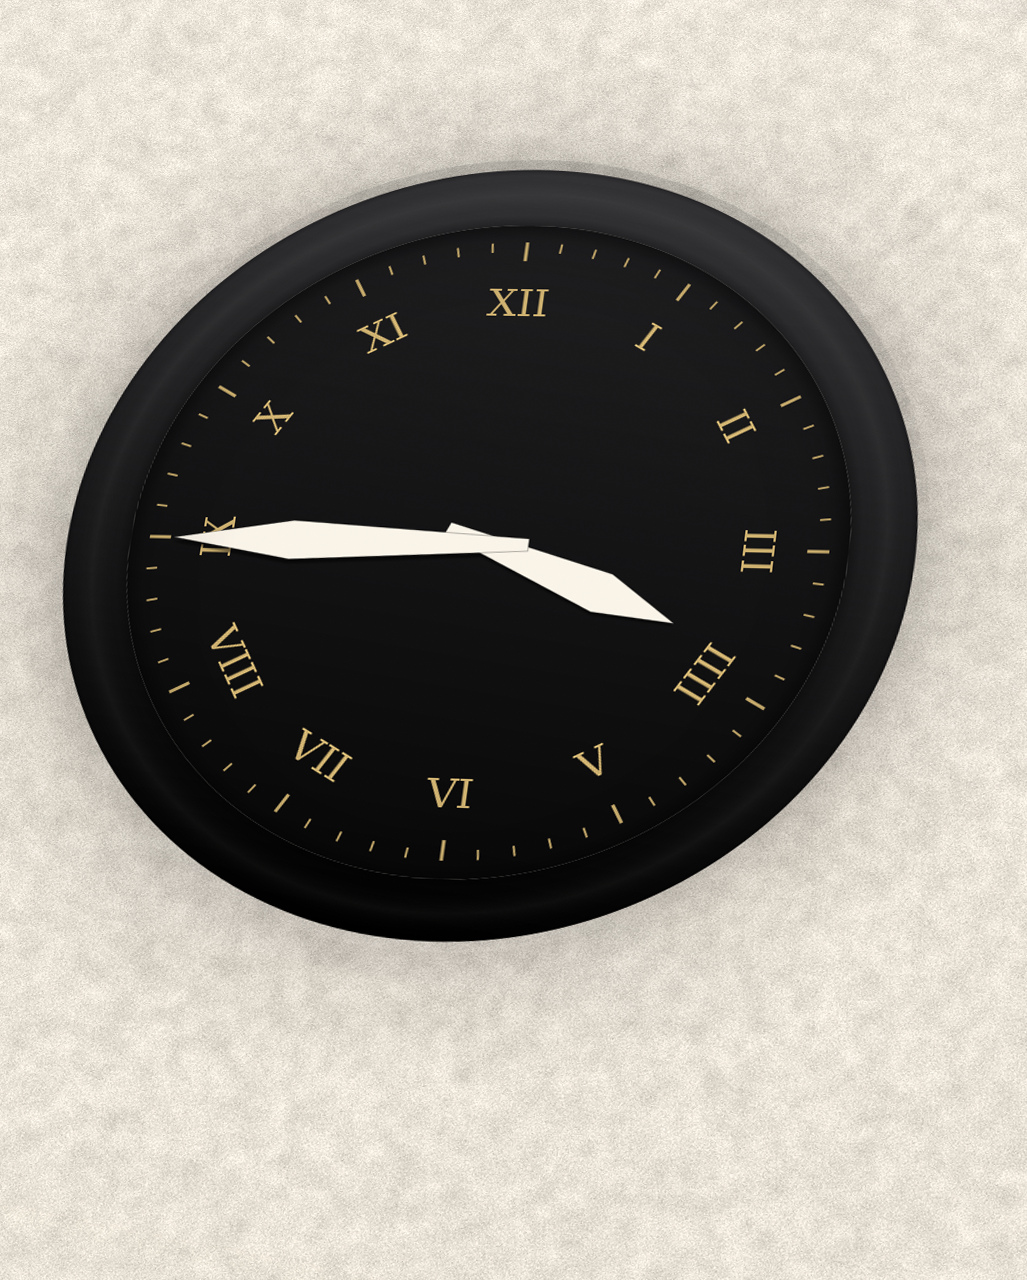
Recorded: **3:45**
